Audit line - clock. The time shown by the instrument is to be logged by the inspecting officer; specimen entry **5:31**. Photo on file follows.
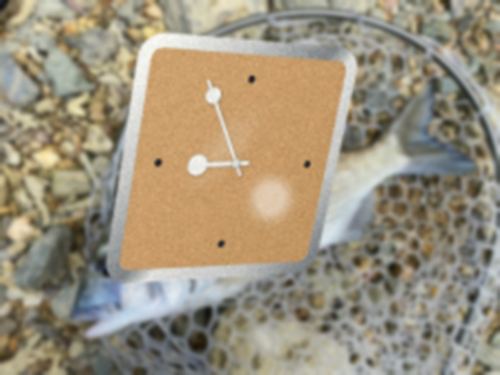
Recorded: **8:55**
